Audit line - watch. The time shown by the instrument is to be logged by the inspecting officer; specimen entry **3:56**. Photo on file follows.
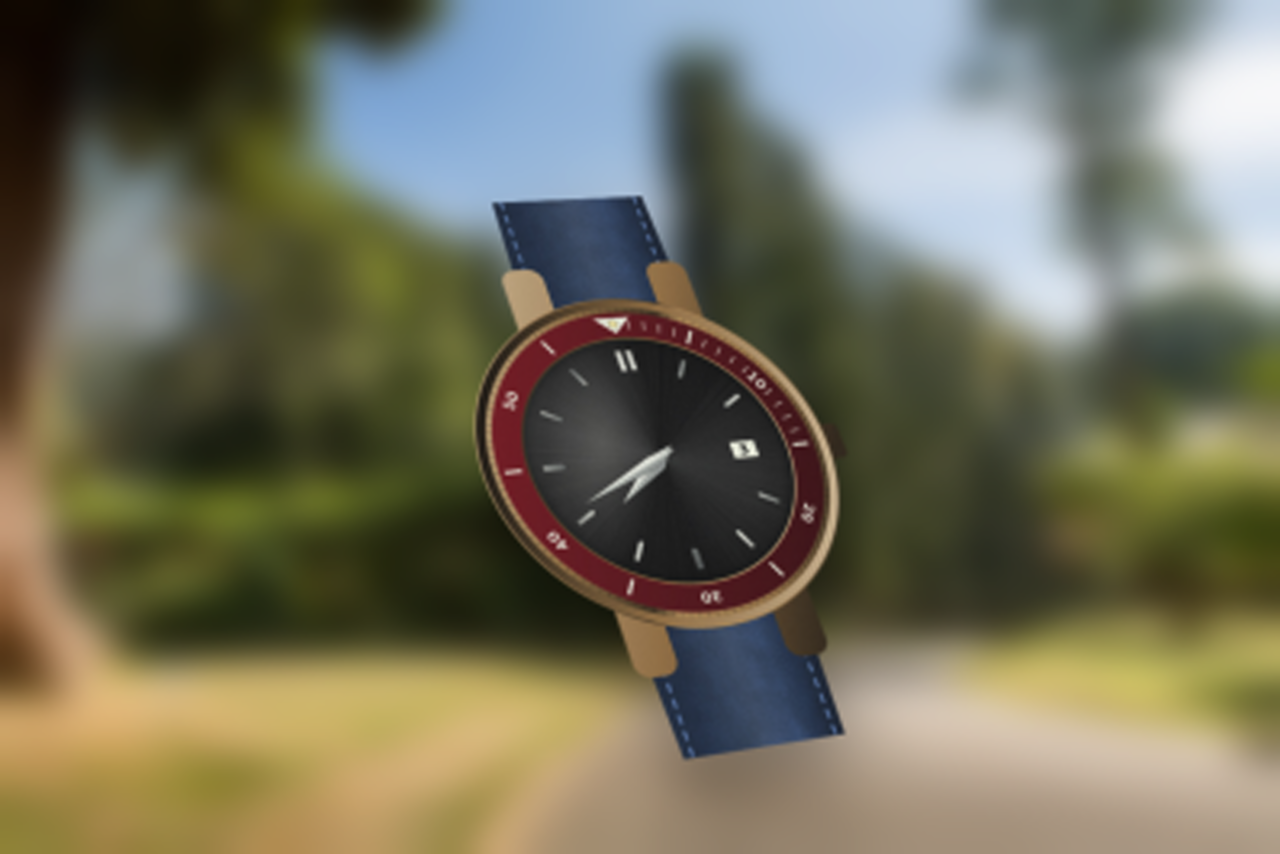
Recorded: **7:41**
